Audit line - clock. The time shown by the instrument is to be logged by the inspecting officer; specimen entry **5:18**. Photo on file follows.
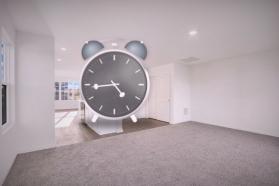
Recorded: **4:44**
